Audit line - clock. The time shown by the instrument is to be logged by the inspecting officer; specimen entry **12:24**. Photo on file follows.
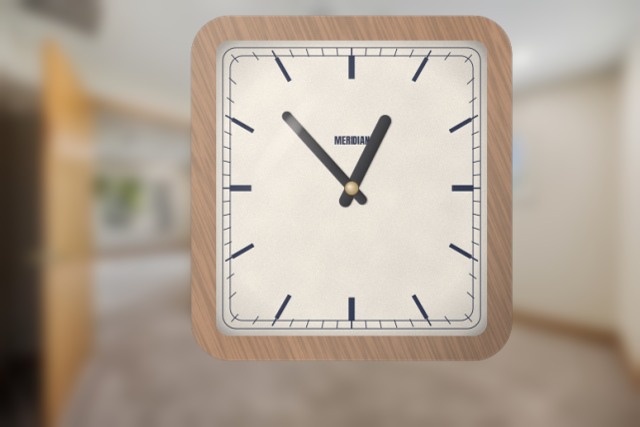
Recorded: **12:53**
